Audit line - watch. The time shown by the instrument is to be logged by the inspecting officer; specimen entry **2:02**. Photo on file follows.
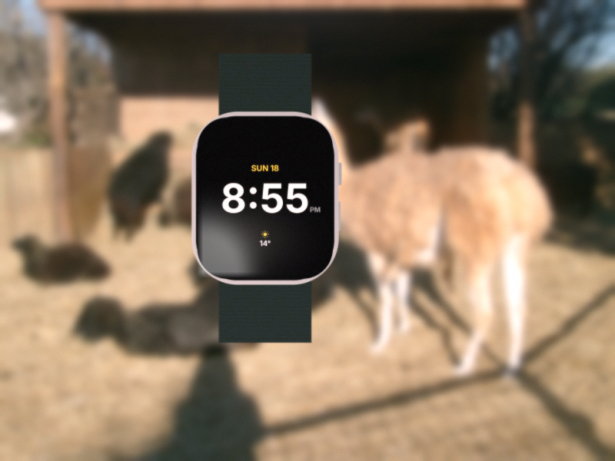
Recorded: **8:55**
